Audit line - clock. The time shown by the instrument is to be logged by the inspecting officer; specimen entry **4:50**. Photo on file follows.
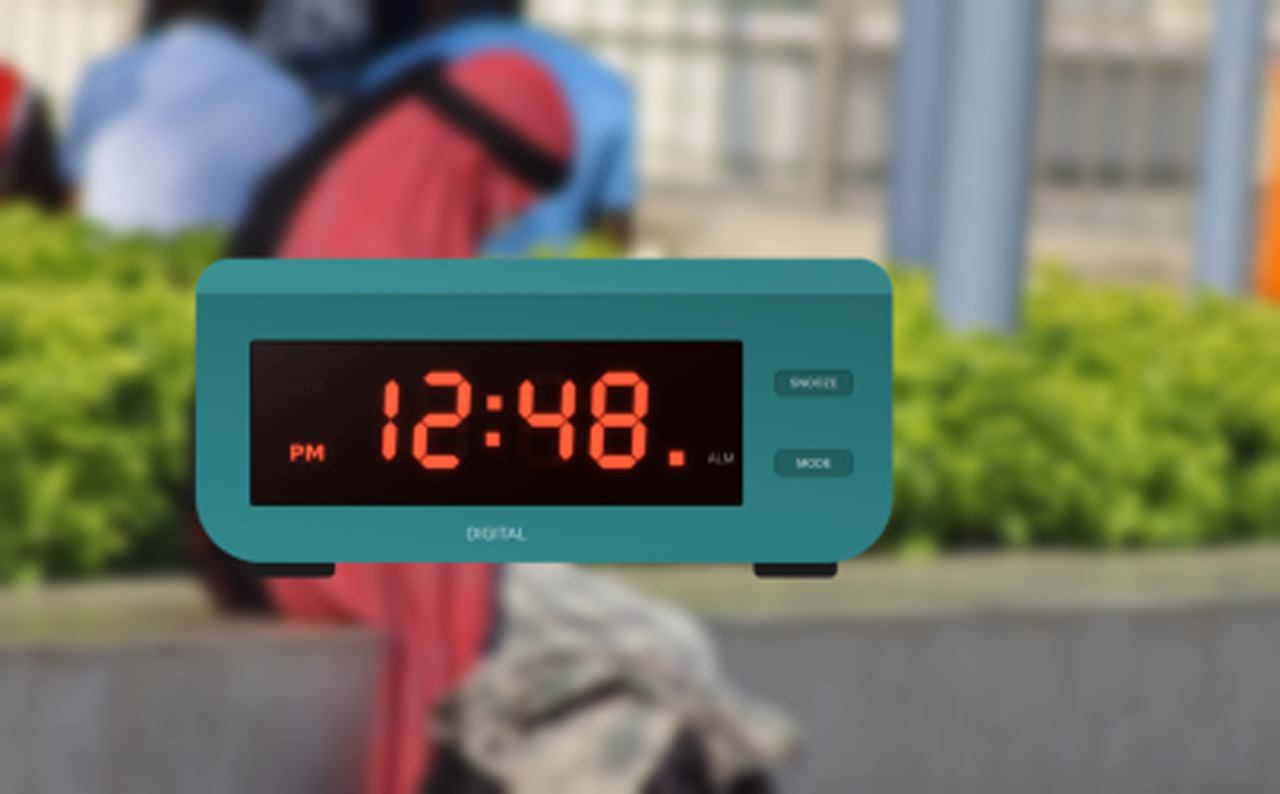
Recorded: **12:48**
